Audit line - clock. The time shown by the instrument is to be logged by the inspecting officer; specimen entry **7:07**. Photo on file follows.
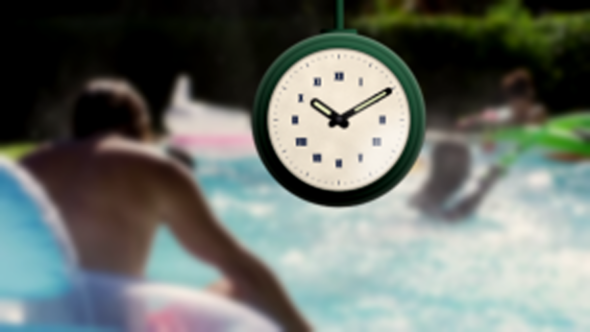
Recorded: **10:10**
